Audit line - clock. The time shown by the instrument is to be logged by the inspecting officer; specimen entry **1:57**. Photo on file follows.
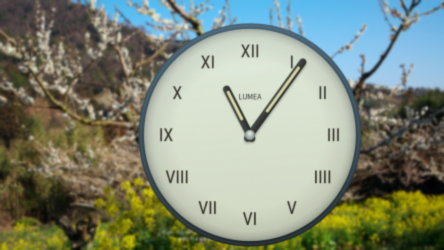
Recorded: **11:06**
